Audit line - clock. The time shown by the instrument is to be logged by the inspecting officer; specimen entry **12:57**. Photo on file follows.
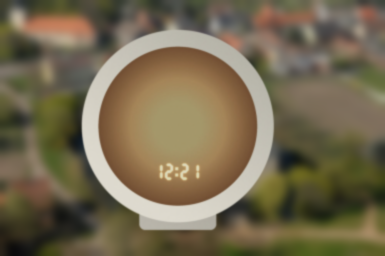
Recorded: **12:21**
